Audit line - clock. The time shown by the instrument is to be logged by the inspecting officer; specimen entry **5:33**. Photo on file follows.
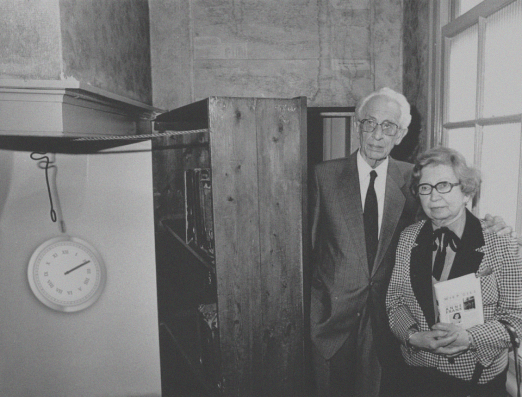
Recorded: **2:11**
